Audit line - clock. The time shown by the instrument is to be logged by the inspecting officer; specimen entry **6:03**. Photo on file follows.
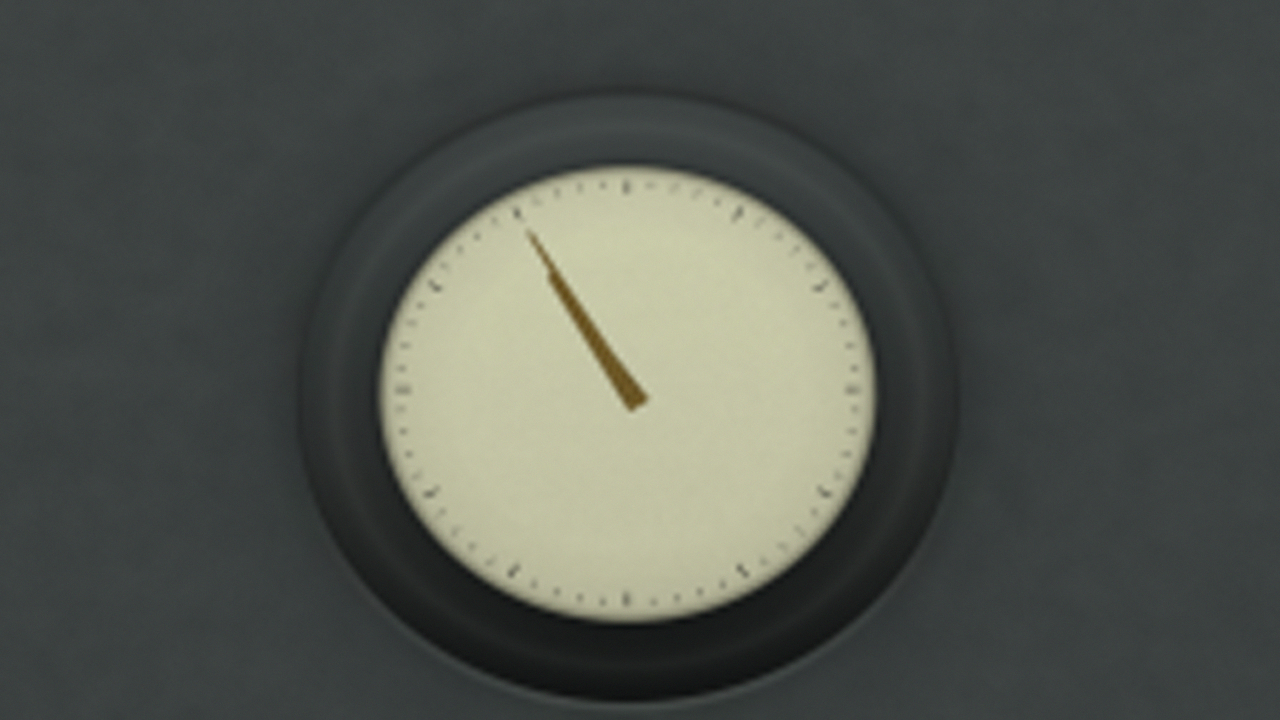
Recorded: **10:55**
